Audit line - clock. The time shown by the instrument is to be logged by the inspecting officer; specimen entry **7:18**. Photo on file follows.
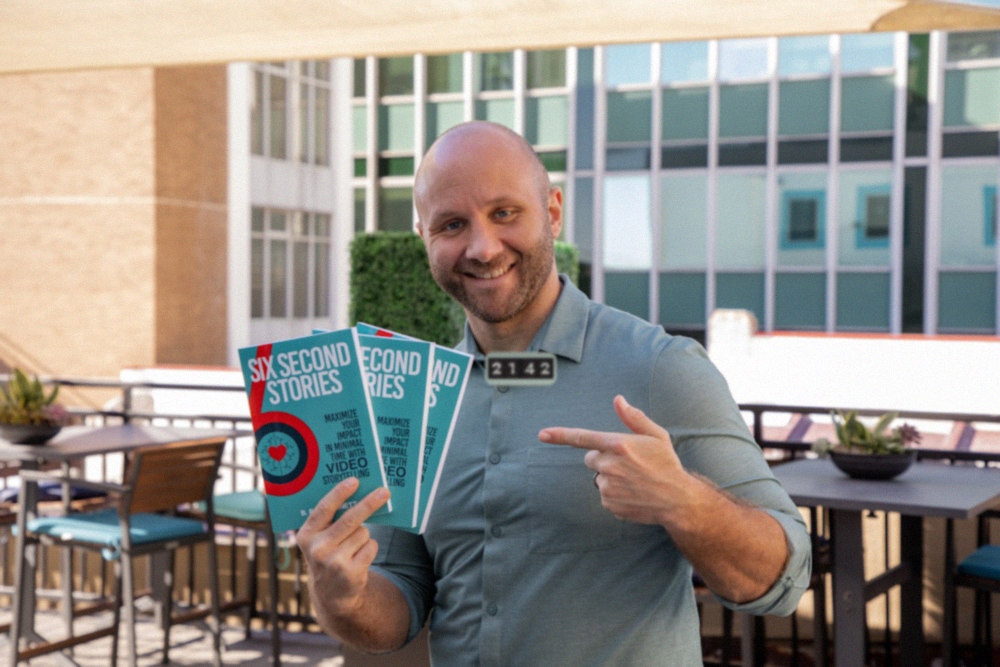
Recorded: **21:42**
